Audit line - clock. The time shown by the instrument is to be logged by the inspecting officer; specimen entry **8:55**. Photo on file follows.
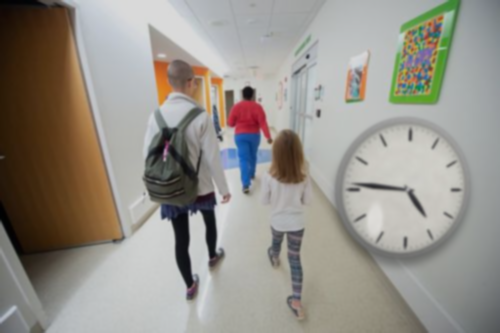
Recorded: **4:46**
